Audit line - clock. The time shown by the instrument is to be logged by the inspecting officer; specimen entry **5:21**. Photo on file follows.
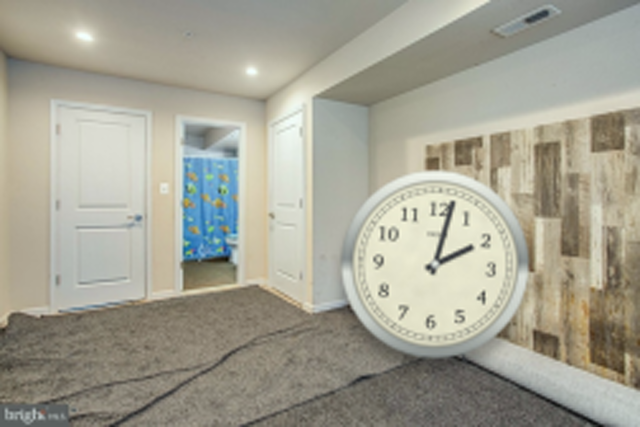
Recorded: **2:02**
